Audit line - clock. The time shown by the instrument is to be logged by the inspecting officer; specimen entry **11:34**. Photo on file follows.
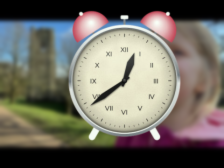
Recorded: **12:39**
